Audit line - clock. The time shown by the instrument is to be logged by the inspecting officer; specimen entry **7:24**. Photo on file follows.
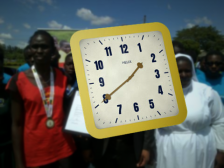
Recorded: **1:40**
